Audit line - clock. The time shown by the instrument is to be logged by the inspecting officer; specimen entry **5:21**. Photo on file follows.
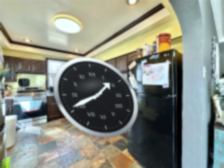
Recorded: **1:41**
